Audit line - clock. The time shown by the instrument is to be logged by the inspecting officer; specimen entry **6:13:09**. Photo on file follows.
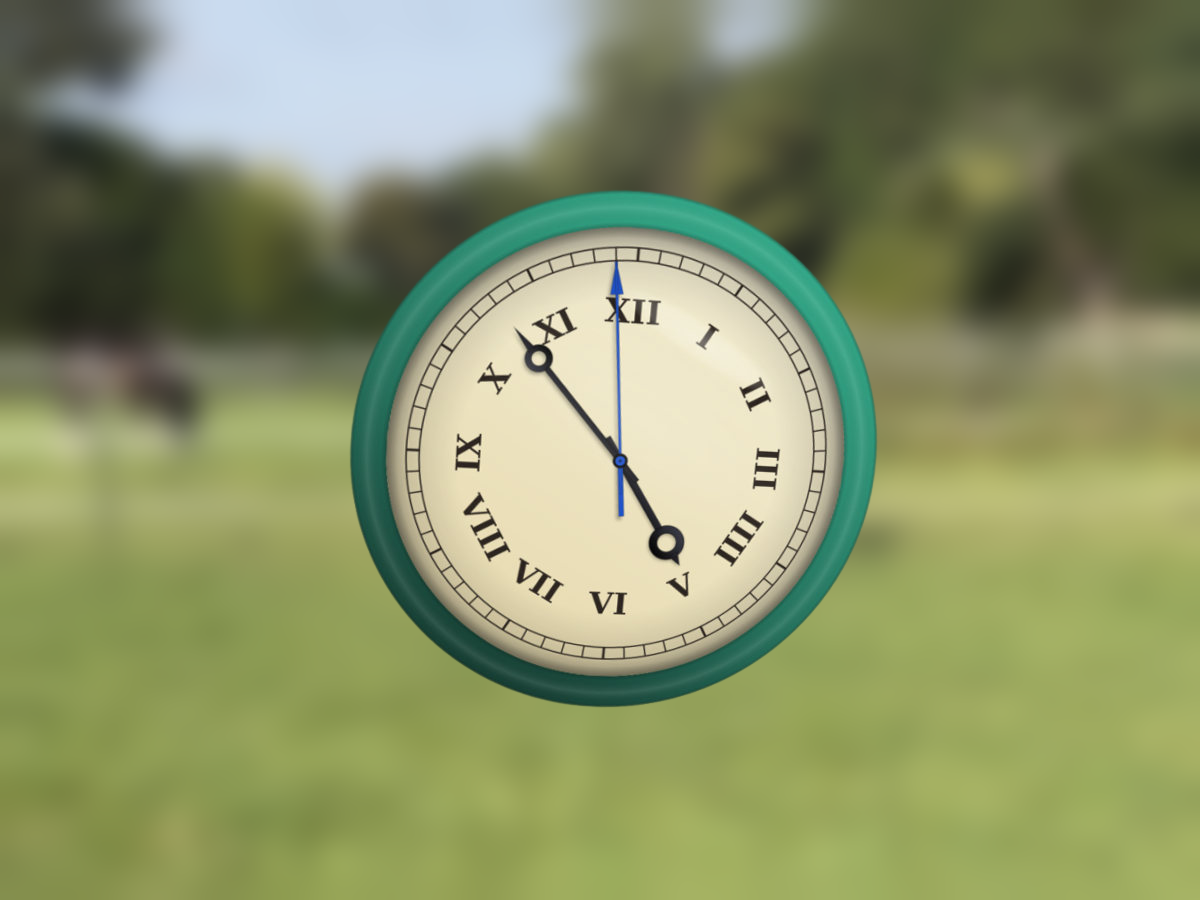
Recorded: **4:52:59**
